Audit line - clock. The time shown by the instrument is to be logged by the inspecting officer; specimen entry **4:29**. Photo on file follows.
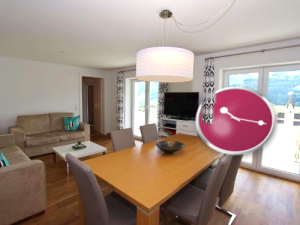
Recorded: **10:17**
